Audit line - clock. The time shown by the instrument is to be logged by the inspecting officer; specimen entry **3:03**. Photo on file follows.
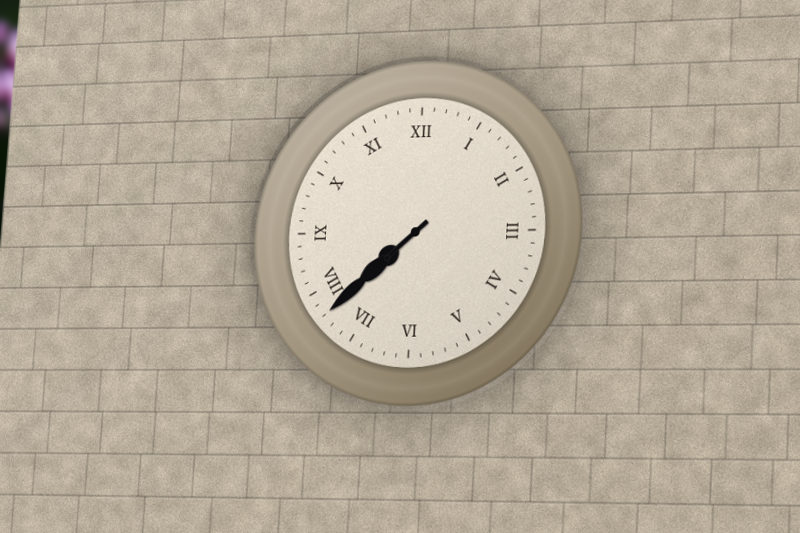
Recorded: **7:38**
